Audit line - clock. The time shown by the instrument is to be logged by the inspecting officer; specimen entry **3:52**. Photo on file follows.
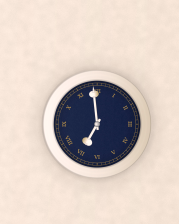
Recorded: **6:59**
